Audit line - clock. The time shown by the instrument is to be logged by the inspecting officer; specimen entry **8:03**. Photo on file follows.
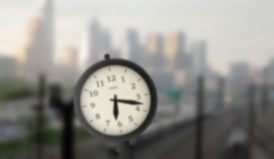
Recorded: **6:18**
